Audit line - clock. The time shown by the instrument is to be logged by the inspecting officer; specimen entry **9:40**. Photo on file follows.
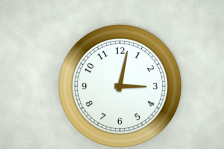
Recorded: **3:02**
